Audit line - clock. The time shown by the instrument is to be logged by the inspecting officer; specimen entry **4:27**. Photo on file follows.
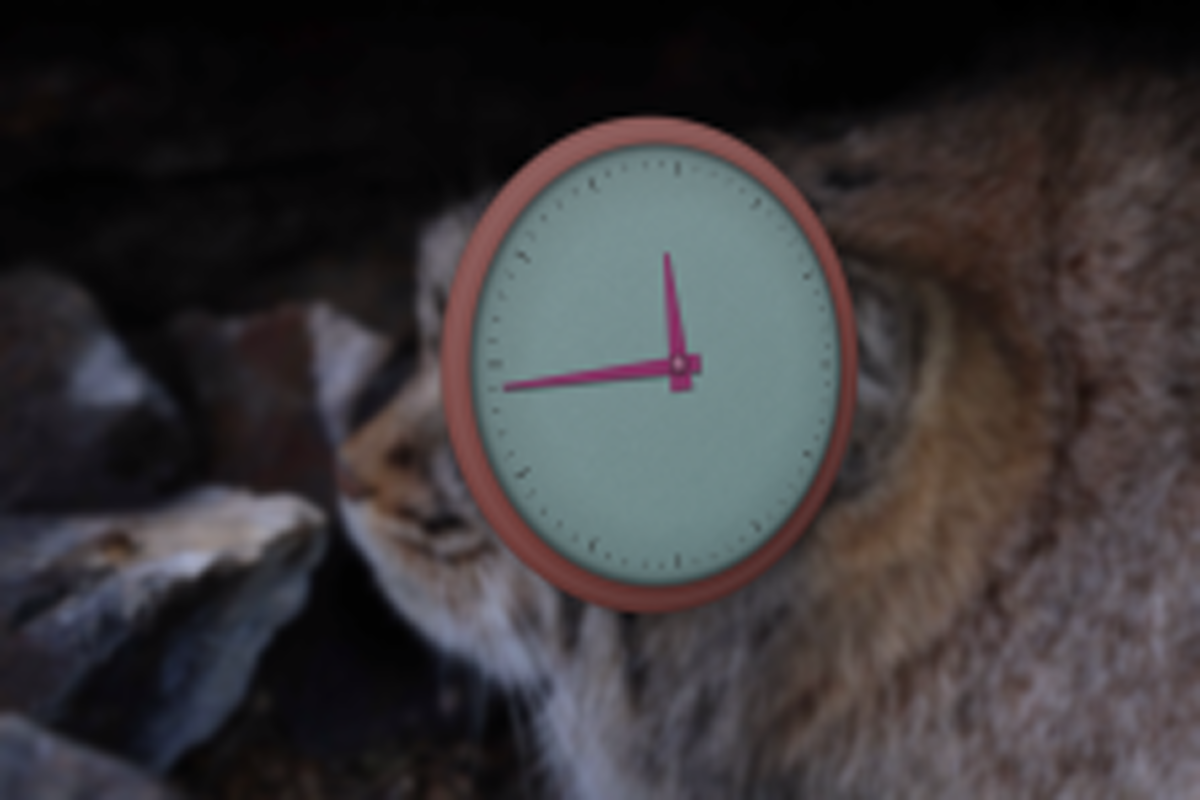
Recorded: **11:44**
